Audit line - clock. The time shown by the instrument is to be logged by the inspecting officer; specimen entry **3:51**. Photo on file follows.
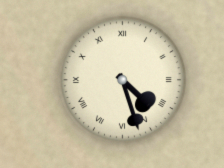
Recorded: **4:27**
